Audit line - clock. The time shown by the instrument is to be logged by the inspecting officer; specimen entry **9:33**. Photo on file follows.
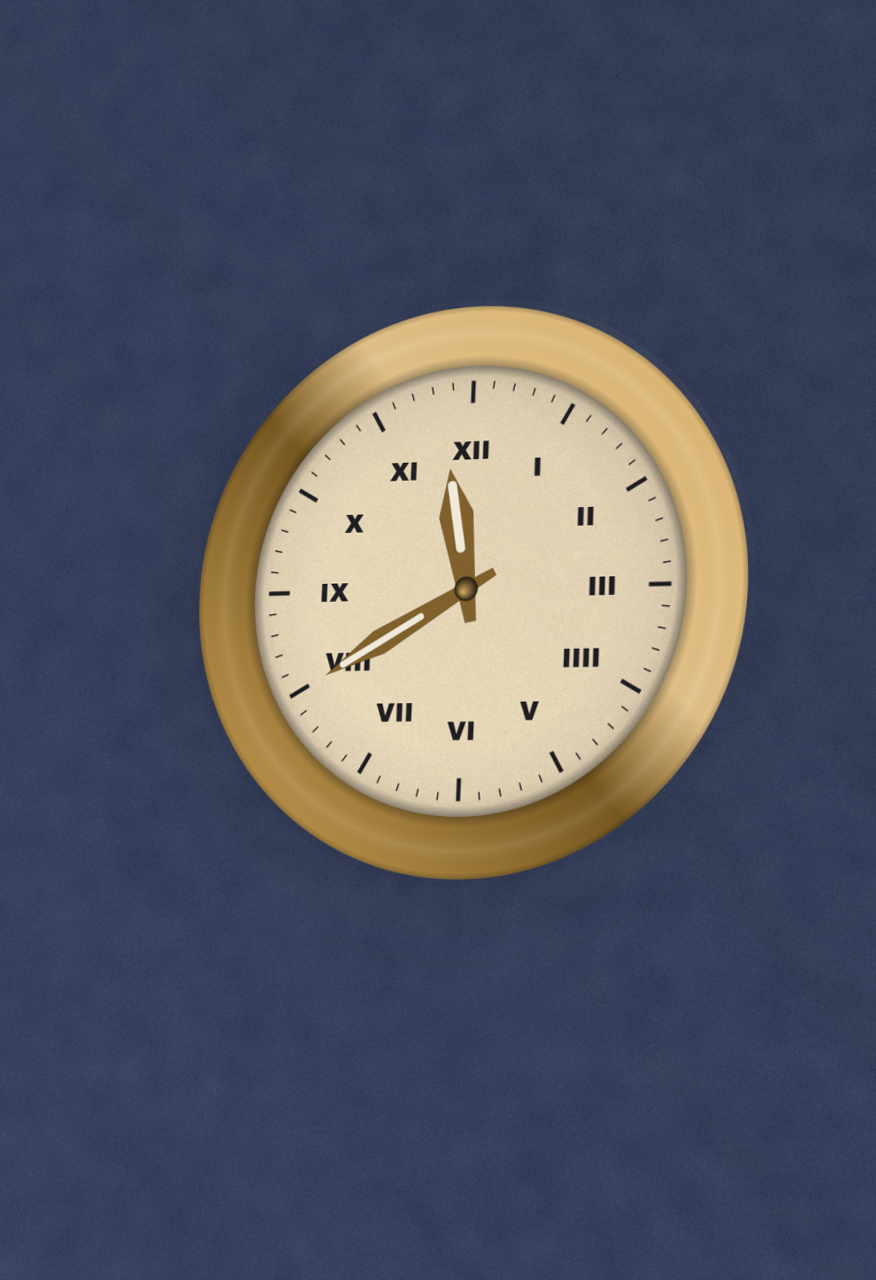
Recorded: **11:40**
